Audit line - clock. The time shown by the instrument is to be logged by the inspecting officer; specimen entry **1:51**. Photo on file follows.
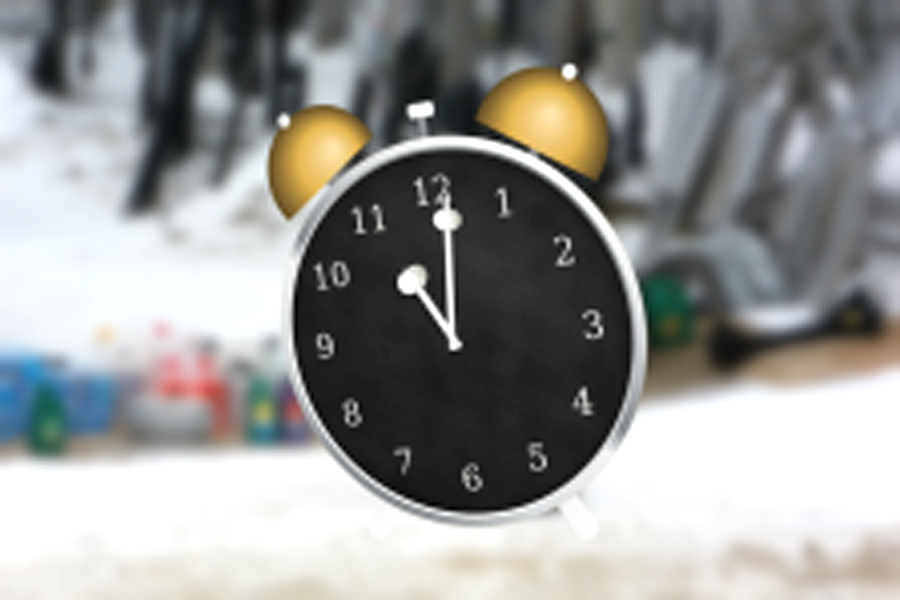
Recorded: **11:01**
